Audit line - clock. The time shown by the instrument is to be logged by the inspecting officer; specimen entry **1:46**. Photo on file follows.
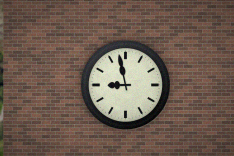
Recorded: **8:58**
